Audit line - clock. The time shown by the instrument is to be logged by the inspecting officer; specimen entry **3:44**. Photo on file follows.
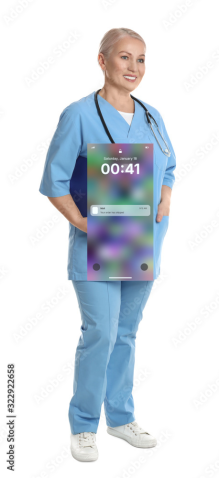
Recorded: **0:41**
